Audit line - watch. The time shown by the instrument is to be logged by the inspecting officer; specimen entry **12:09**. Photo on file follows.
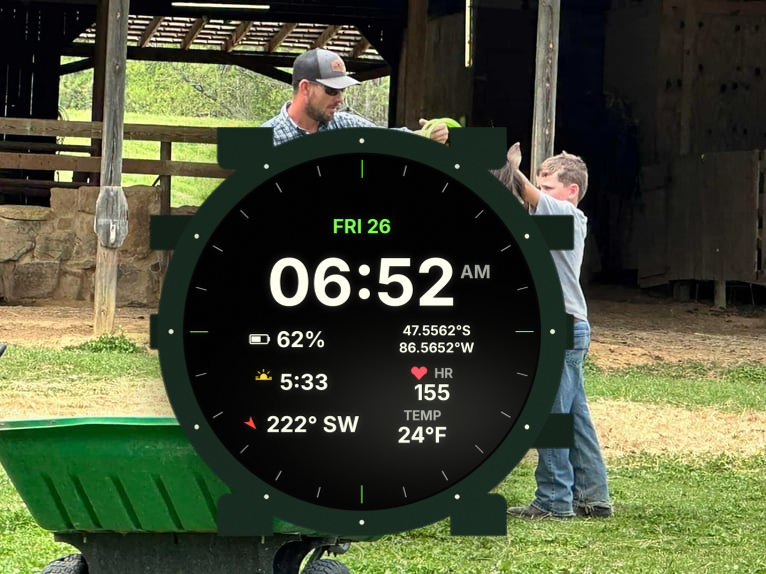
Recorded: **6:52**
